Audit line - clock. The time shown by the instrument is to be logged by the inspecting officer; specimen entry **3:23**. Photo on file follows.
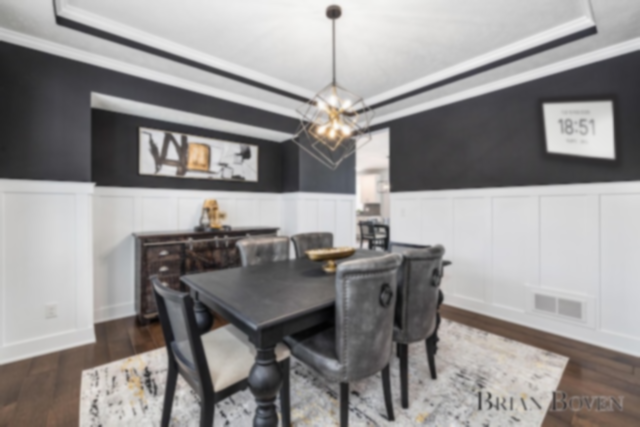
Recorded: **18:51**
